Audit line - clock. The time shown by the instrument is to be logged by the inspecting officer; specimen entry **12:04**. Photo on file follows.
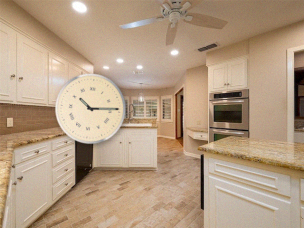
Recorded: **10:14**
